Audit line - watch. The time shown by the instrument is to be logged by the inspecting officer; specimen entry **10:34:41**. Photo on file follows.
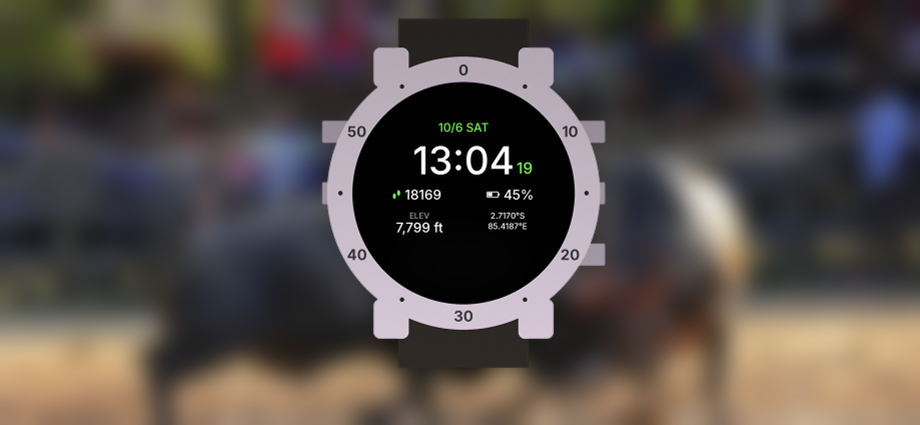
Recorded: **13:04:19**
